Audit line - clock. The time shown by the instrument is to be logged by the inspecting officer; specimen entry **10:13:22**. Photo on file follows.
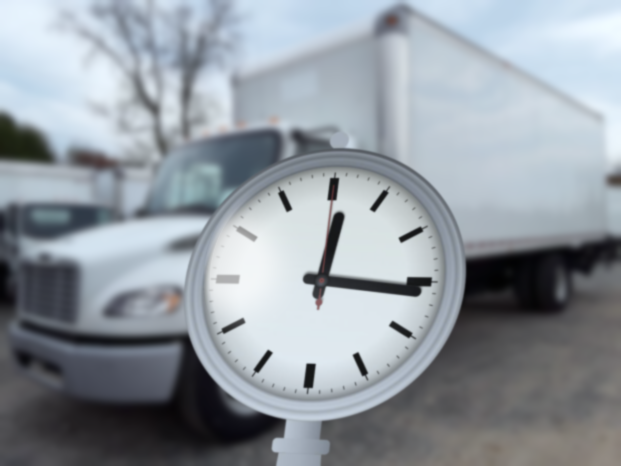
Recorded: **12:16:00**
